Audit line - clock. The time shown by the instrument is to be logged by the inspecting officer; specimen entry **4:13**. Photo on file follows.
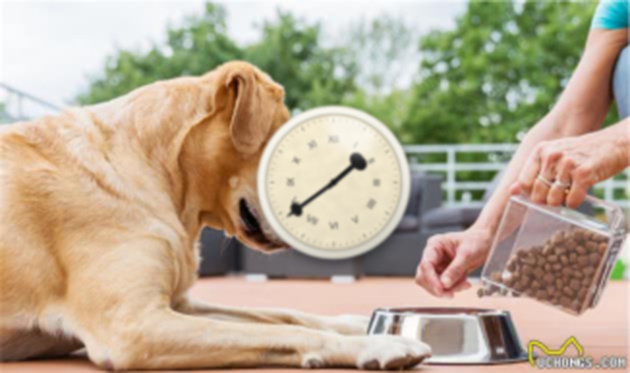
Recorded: **1:39**
